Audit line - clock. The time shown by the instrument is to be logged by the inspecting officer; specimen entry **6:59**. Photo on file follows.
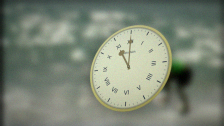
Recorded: **11:00**
